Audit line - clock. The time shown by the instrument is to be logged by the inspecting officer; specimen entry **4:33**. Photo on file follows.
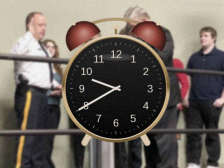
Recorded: **9:40**
